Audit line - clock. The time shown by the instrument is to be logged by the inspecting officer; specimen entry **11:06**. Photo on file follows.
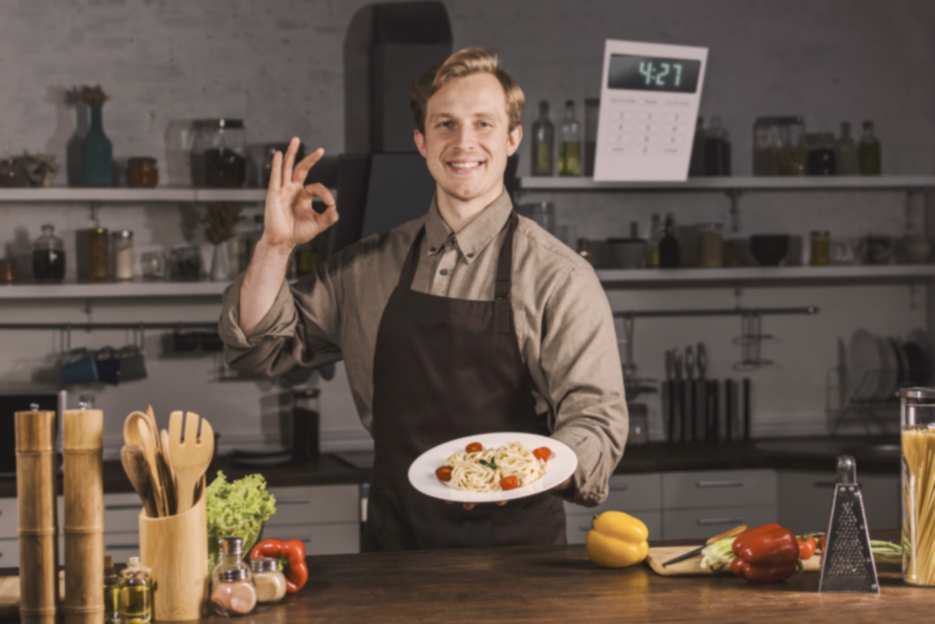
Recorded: **4:27**
